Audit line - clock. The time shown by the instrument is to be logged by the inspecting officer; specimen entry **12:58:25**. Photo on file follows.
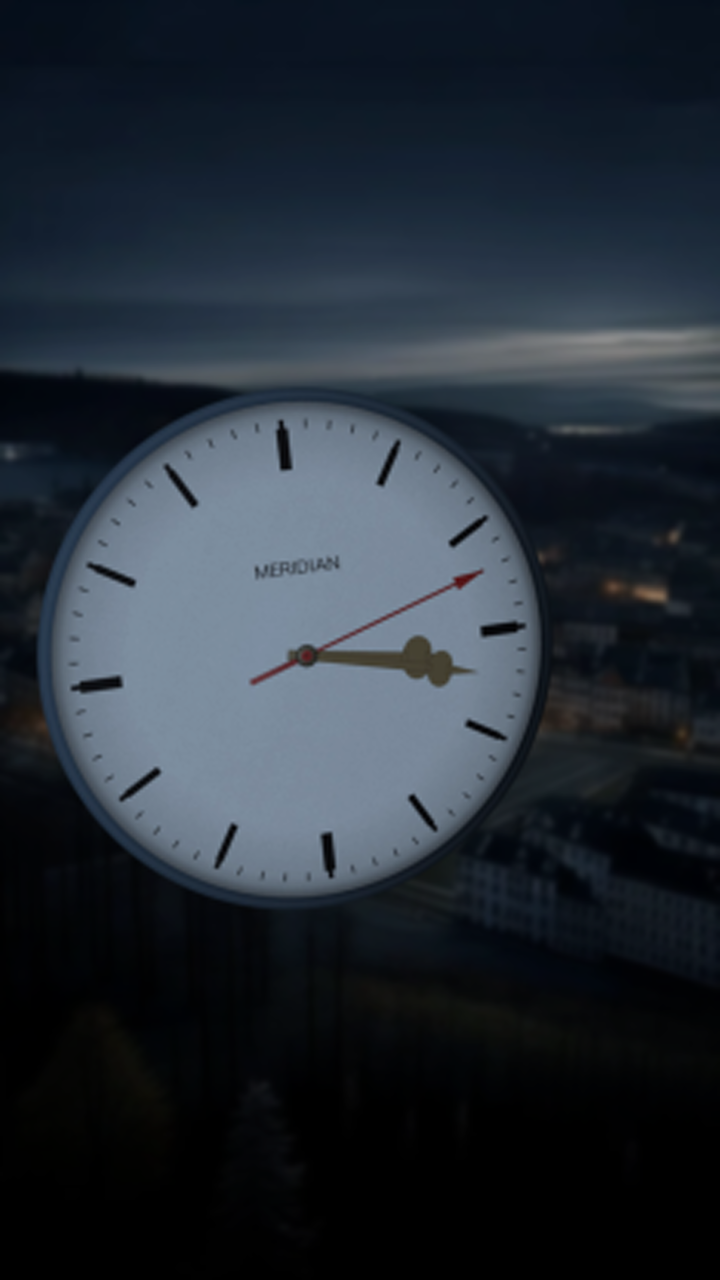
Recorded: **3:17:12**
